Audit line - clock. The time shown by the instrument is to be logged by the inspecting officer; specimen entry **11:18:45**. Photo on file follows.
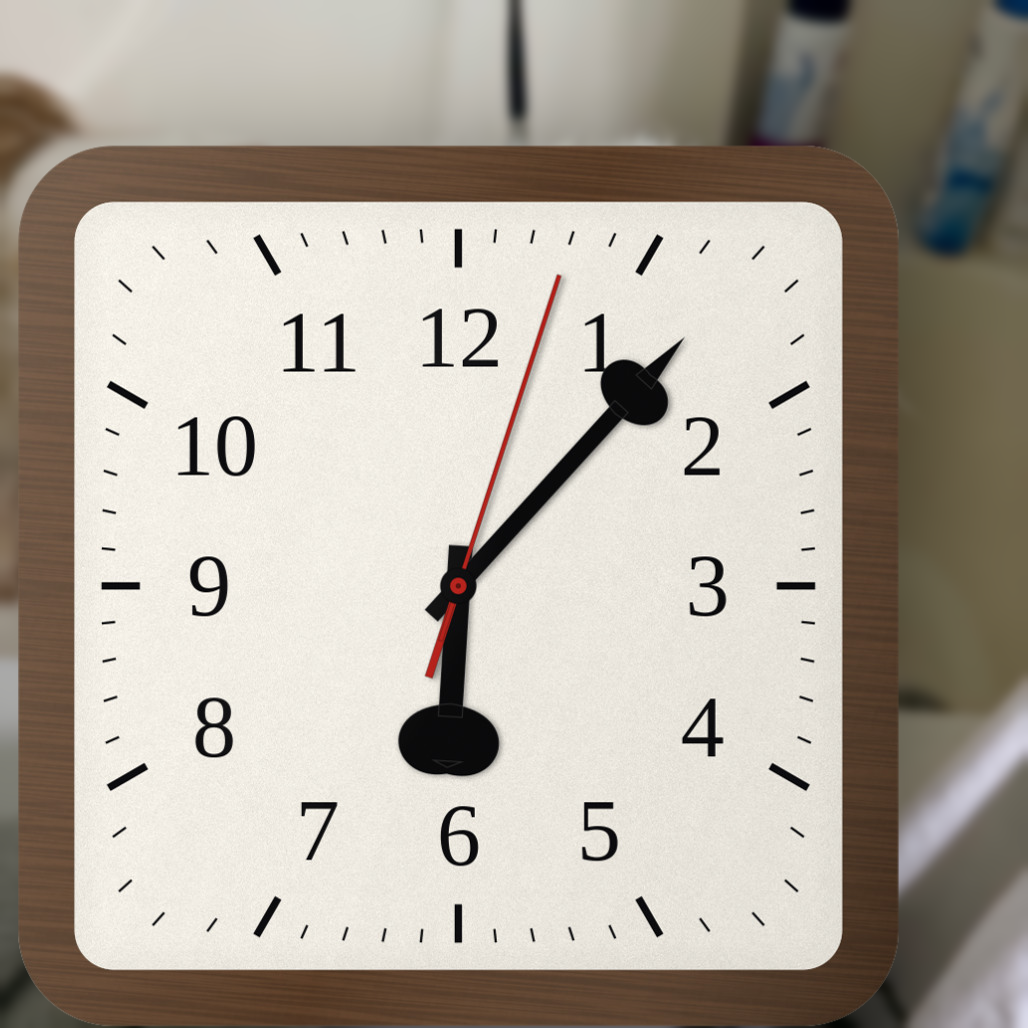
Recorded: **6:07:03**
